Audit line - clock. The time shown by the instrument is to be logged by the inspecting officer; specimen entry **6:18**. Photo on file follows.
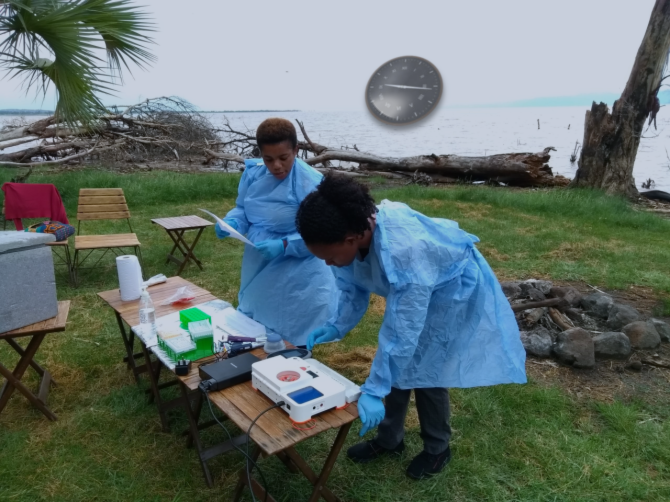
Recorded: **9:16**
